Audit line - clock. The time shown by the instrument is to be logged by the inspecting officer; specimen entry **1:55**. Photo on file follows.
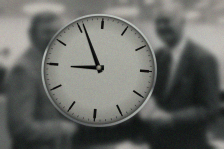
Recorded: **8:56**
